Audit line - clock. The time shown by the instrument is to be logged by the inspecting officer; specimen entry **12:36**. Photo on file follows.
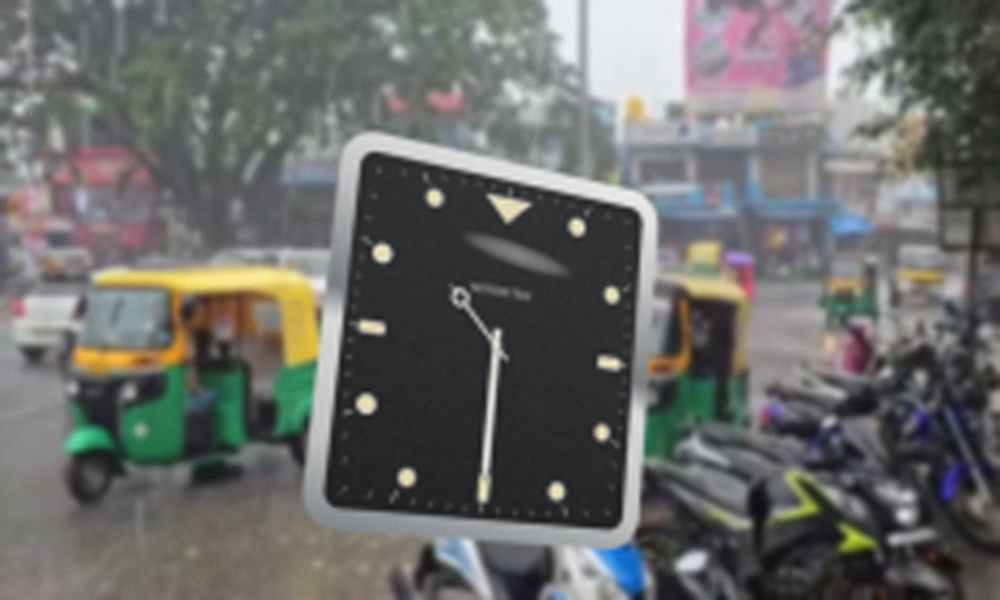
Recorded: **10:30**
